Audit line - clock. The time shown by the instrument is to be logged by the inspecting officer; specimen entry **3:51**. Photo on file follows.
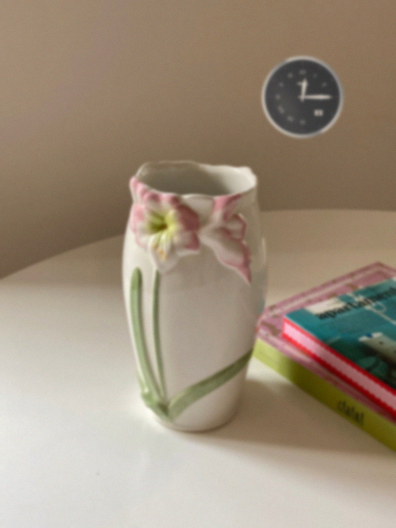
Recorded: **12:15**
